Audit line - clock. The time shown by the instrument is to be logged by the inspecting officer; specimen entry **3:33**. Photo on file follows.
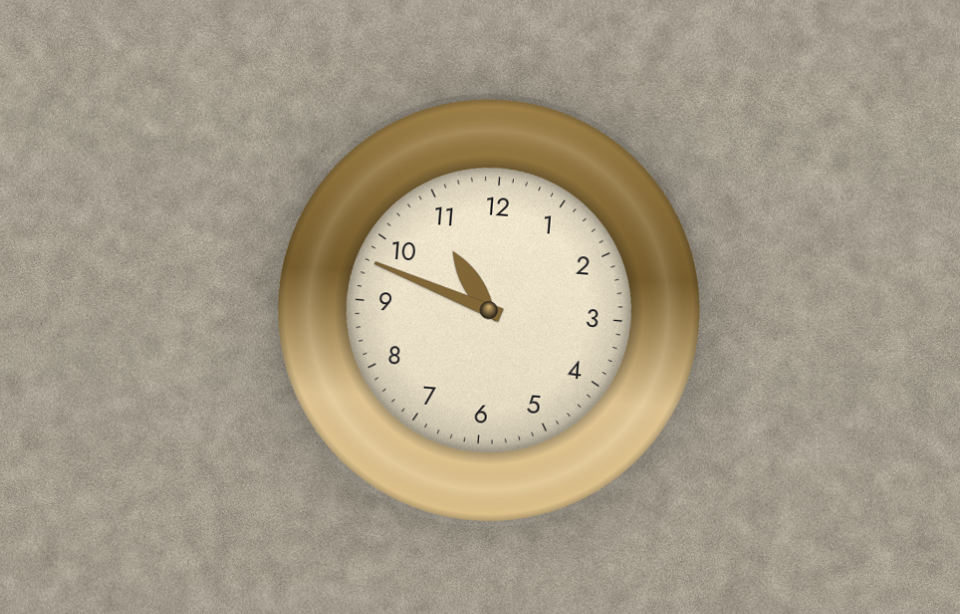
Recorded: **10:48**
